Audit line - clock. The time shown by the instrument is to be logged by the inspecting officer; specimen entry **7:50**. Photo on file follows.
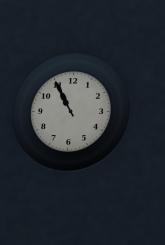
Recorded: **10:55**
